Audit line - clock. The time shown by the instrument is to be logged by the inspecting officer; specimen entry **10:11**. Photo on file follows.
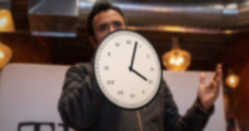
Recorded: **4:03**
